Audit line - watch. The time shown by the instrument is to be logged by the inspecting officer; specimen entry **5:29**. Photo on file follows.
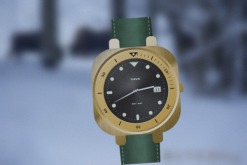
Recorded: **2:41**
